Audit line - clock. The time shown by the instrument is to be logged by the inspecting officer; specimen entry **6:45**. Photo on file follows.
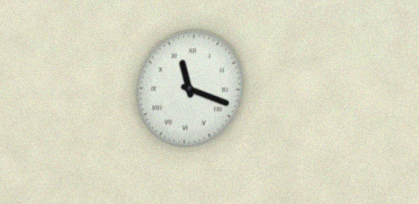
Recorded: **11:18**
